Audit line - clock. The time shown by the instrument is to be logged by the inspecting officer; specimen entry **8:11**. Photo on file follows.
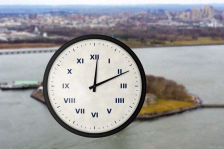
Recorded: **12:11**
